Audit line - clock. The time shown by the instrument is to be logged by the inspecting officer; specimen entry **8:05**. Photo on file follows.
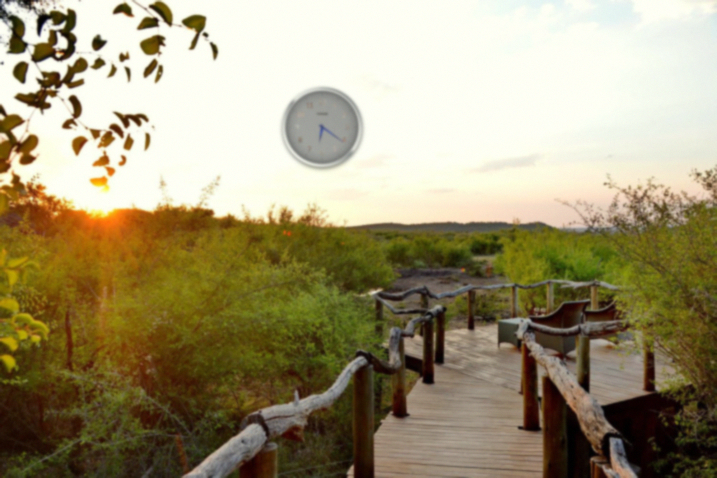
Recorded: **6:21**
